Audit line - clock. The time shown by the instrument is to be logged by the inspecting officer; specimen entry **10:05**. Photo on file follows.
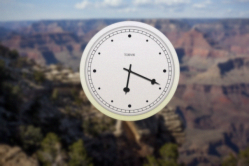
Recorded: **6:19**
